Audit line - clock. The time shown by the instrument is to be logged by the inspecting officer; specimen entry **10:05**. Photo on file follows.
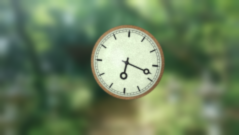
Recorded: **6:18**
